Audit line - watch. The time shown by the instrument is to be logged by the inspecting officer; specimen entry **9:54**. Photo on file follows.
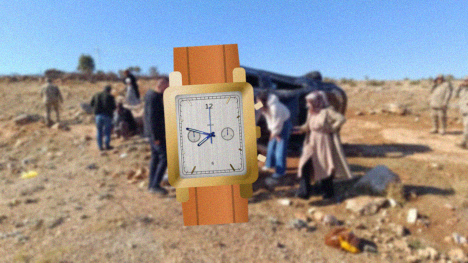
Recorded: **7:48**
